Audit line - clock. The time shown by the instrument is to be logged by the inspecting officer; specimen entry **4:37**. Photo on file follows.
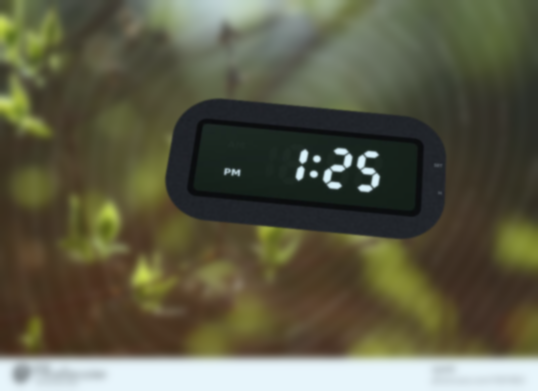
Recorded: **1:25**
